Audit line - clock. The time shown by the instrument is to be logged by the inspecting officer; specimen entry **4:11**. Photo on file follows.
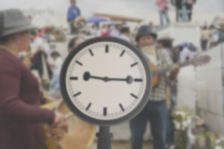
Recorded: **9:15**
